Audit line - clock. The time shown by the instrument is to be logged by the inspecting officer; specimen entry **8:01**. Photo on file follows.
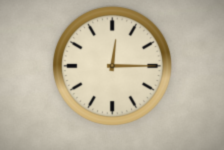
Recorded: **12:15**
